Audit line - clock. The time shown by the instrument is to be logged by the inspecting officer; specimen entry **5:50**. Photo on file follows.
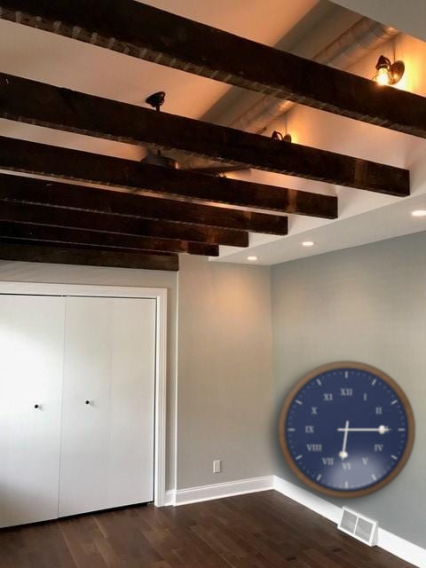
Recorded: **6:15**
